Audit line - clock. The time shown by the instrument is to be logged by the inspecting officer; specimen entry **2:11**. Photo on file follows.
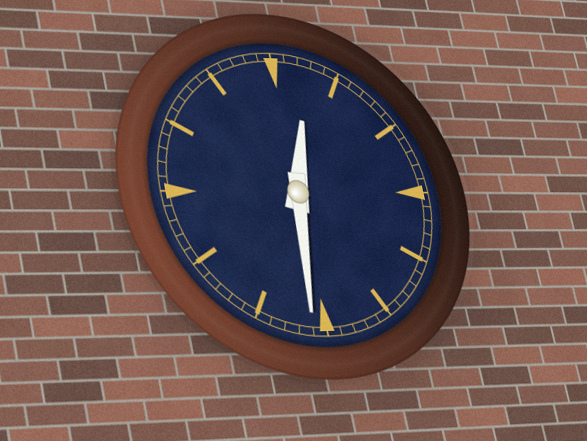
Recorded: **12:31**
